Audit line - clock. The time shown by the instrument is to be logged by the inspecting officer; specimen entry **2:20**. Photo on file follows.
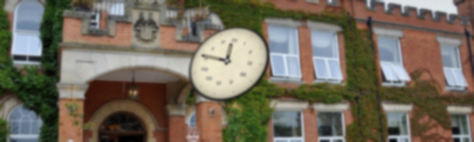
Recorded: **11:46**
